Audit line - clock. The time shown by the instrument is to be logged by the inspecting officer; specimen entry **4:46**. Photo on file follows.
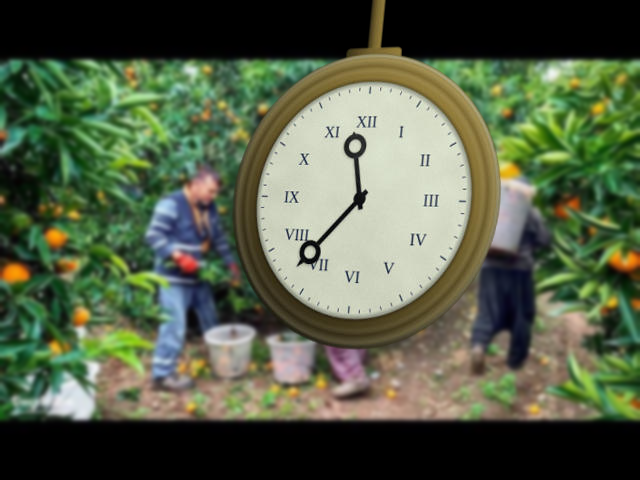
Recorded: **11:37**
